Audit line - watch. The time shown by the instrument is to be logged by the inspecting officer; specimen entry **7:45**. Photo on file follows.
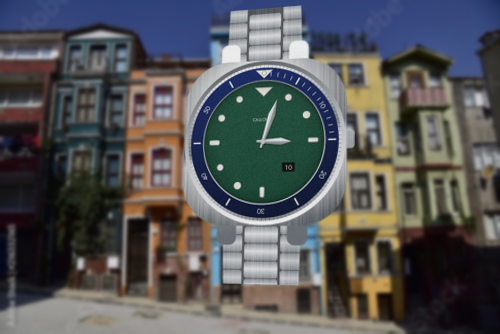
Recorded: **3:03**
